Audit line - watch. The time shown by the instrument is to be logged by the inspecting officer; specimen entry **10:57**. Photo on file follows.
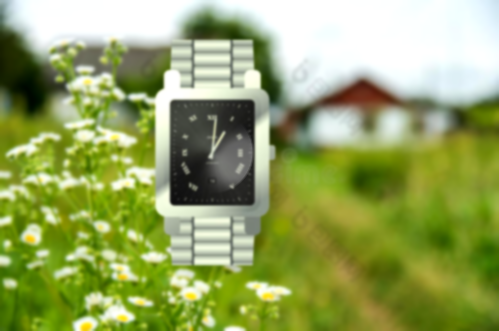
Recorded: **1:01**
